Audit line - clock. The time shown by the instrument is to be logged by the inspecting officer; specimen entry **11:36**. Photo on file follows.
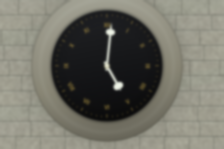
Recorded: **5:01**
